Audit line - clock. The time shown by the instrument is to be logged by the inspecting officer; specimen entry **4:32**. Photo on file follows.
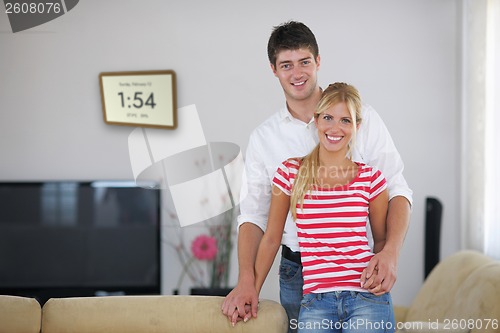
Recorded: **1:54**
